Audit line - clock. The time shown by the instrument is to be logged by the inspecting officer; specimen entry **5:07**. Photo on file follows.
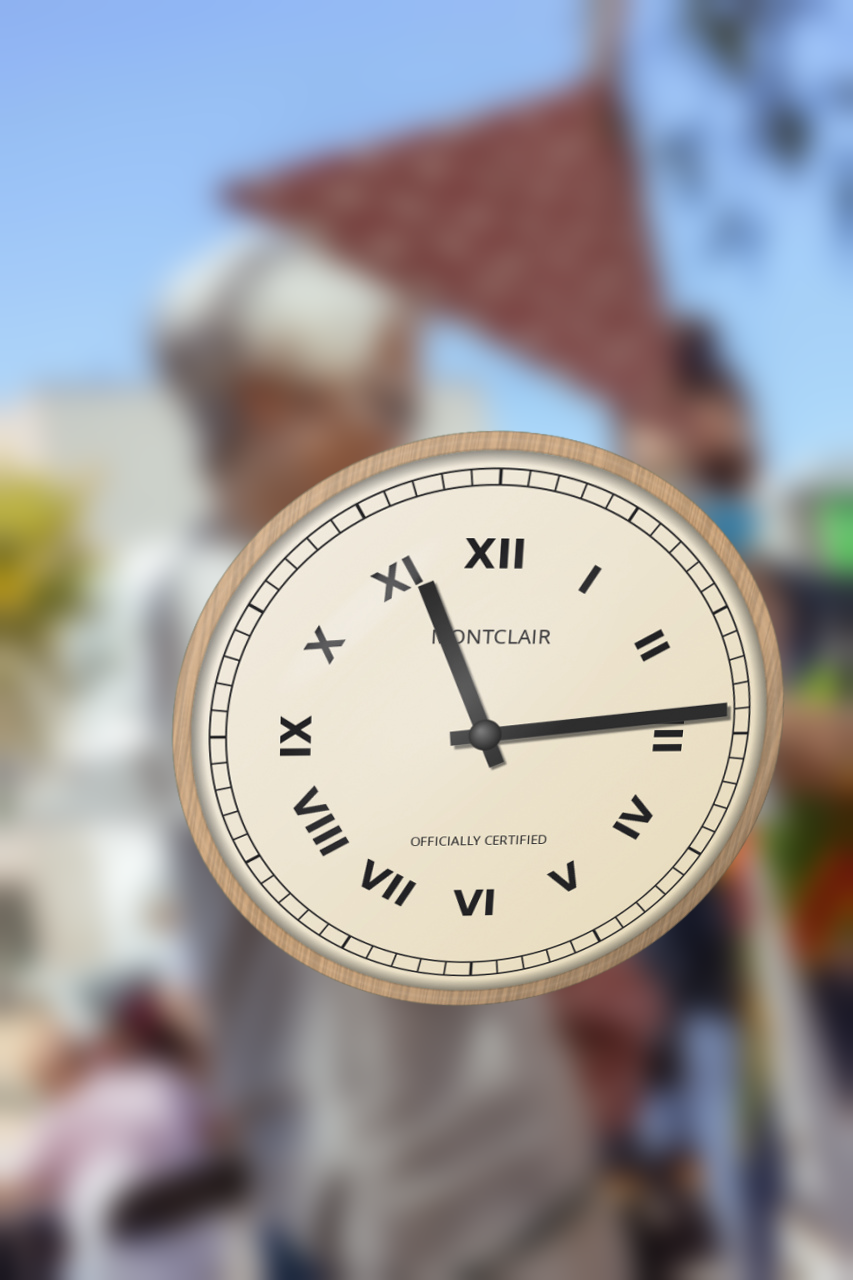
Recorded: **11:14**
